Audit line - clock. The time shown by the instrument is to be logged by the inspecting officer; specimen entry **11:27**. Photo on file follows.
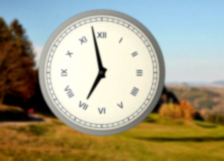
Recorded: **6:58**
